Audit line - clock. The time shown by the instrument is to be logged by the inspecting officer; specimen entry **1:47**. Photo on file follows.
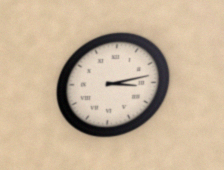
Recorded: **3:13**
